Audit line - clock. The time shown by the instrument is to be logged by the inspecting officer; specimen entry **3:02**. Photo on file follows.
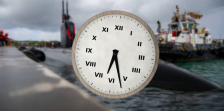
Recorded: **6:27**
